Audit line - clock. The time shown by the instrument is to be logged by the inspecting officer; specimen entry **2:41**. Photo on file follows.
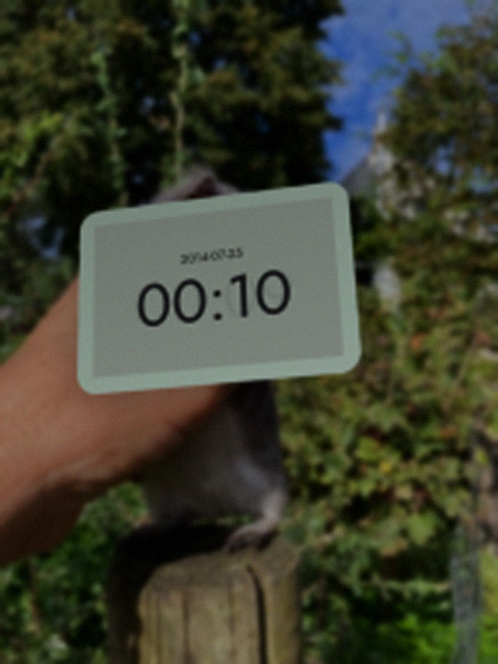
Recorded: **0:10**
